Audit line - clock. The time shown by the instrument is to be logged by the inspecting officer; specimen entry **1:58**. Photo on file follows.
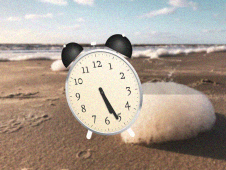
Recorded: **5:26**
